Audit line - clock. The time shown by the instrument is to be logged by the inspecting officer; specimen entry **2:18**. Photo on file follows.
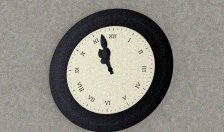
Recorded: **10:57**
